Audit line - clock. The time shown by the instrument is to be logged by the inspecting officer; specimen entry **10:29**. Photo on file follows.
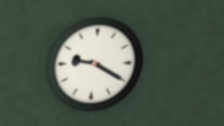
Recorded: **9:20**
